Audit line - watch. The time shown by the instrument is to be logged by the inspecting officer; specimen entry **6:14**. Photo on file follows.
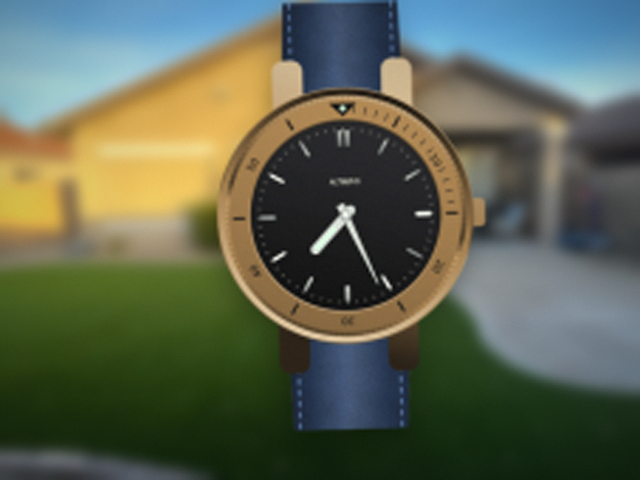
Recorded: **7:26**
